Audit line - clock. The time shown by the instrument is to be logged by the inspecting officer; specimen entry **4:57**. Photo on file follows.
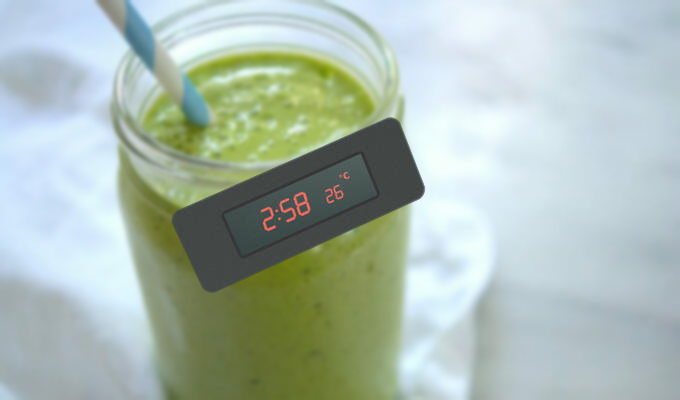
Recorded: **2:58**
